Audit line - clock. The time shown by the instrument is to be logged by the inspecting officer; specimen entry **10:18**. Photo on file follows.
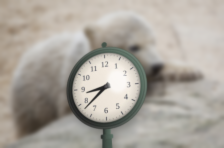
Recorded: **8:38**
